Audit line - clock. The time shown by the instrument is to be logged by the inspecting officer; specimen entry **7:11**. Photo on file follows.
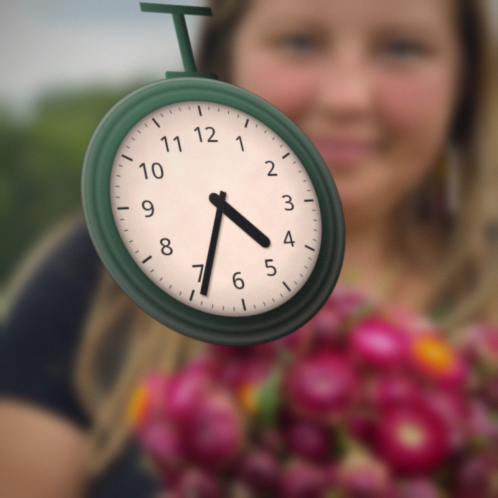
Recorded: **4:34**
